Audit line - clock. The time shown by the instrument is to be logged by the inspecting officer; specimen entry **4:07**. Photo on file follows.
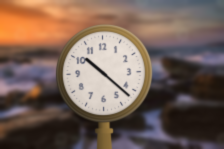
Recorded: **10:22**
